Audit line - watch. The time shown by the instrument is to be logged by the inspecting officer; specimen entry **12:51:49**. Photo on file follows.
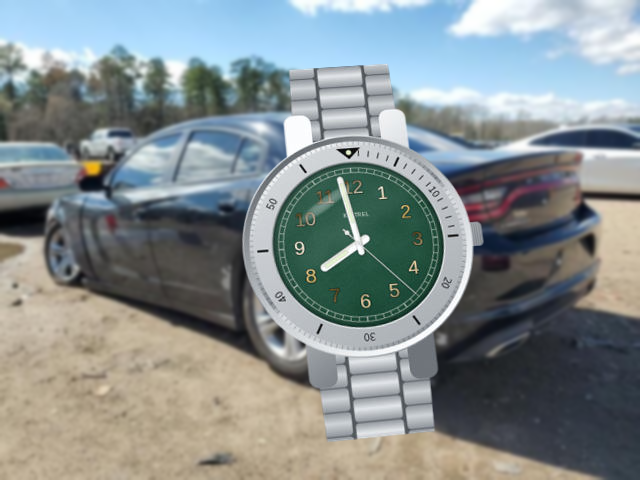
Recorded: **7:58:23**
